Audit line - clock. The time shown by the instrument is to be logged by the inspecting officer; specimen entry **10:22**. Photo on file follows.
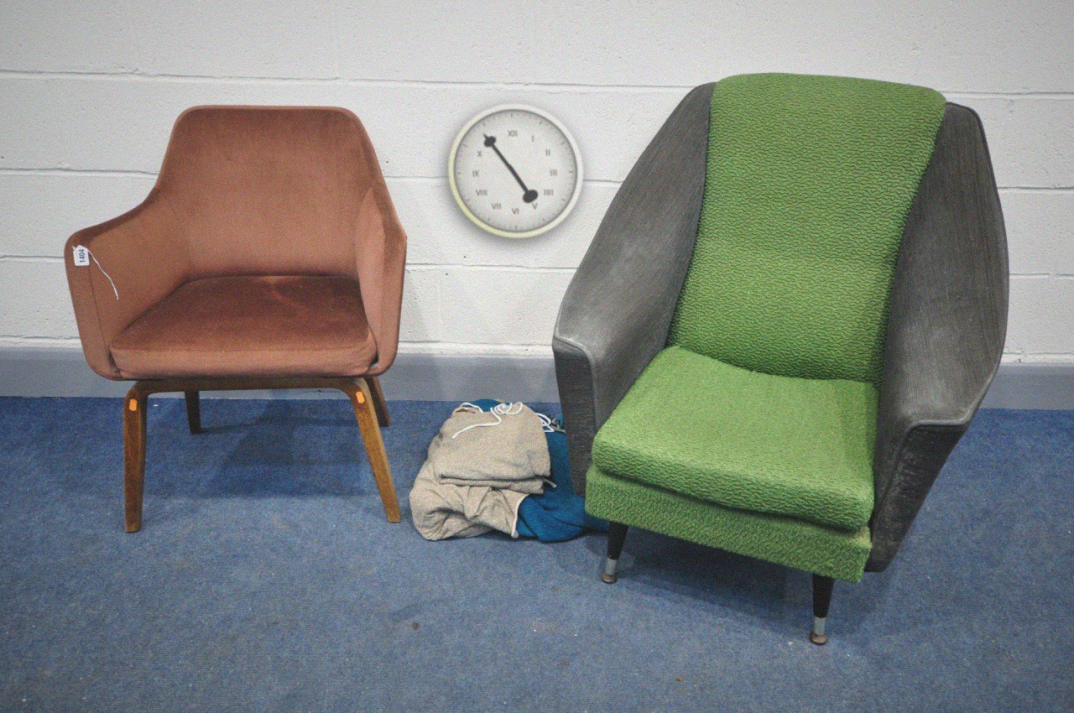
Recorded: **4:54**
